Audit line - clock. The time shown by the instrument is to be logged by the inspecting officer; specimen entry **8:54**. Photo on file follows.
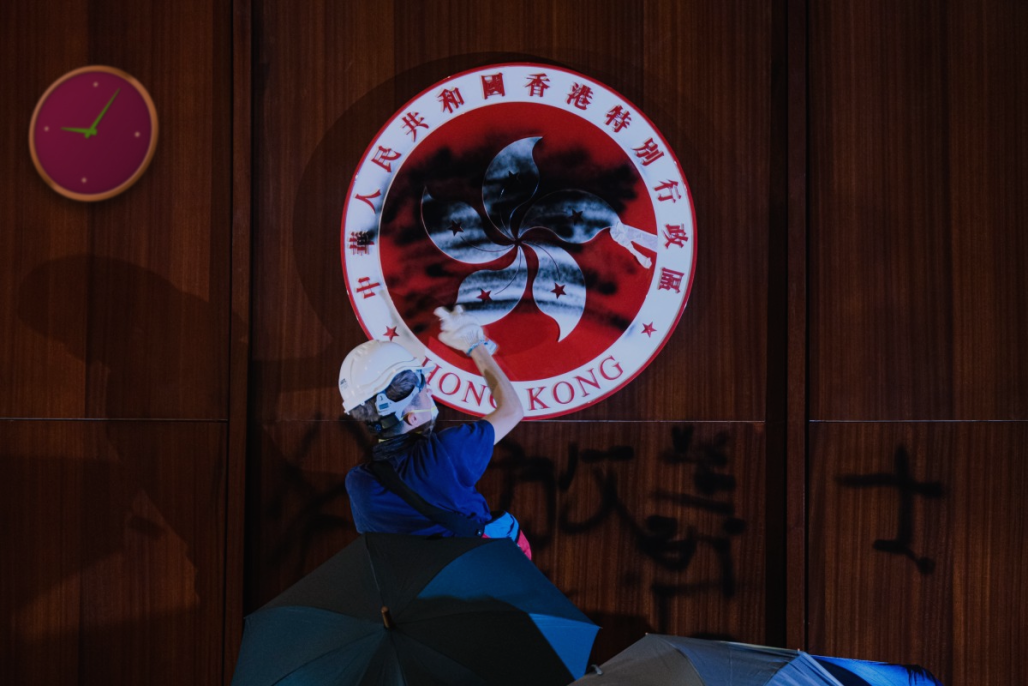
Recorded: **9:05**
